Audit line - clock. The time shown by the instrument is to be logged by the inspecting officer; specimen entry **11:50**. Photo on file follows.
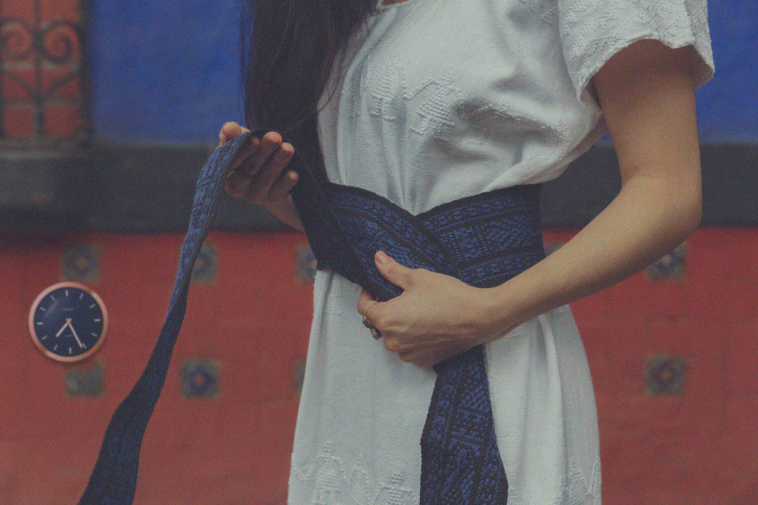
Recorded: **7:26**
